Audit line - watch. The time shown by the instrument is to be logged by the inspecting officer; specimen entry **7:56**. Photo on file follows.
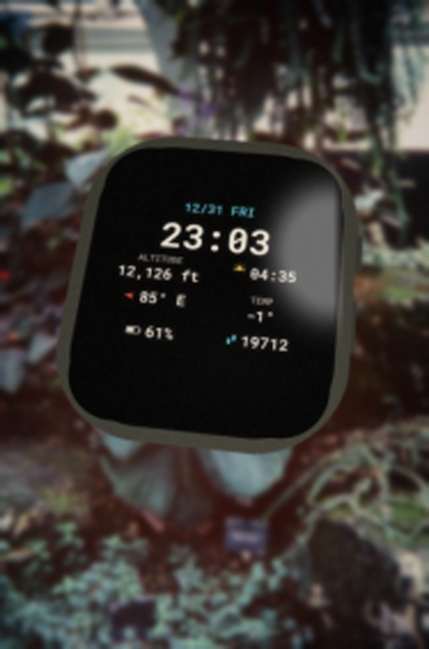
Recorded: **23:03**
